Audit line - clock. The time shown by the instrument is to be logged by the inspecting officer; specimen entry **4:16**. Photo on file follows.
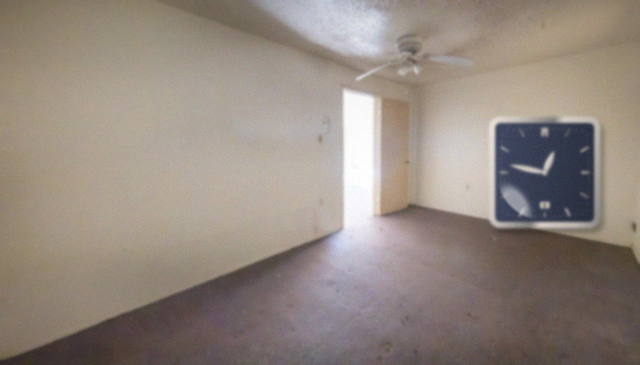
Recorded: **12:47**
